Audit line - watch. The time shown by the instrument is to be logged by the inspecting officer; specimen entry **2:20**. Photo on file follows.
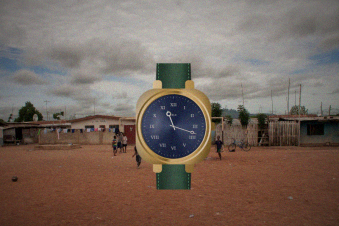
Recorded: **11:18**
